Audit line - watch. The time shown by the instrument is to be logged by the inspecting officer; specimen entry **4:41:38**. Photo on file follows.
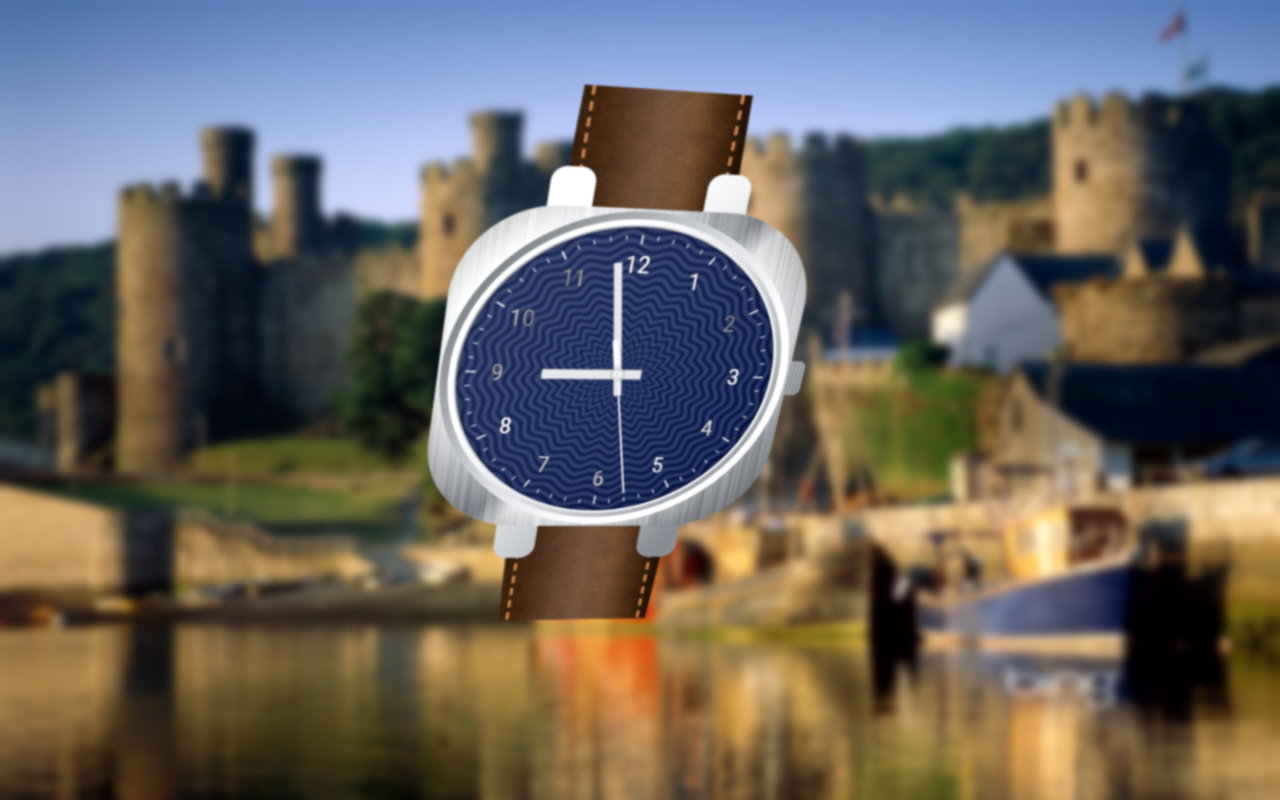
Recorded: **8:58:28**
